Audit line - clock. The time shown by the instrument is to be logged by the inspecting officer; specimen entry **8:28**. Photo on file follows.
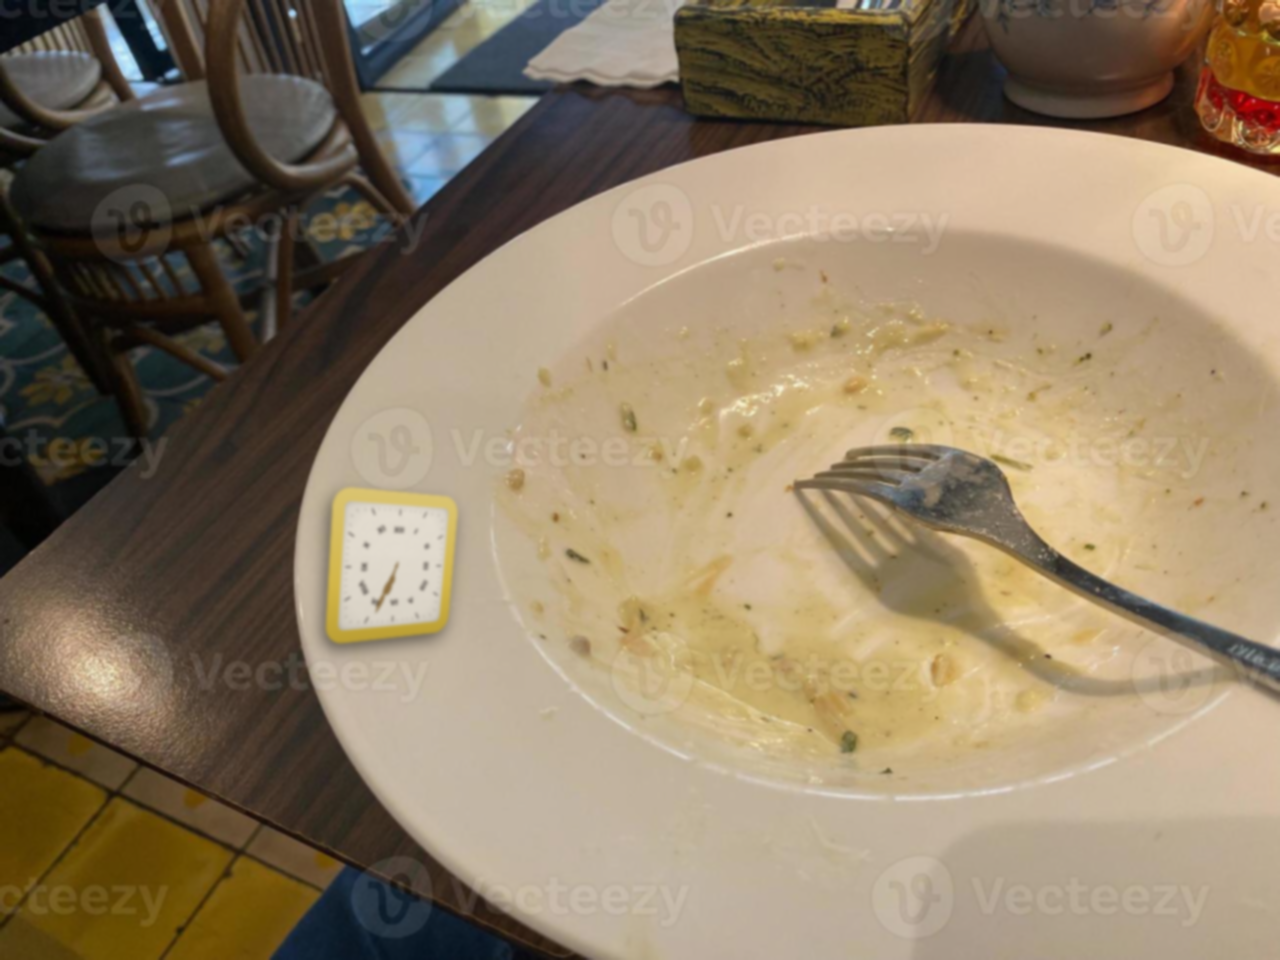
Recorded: **6:34**
